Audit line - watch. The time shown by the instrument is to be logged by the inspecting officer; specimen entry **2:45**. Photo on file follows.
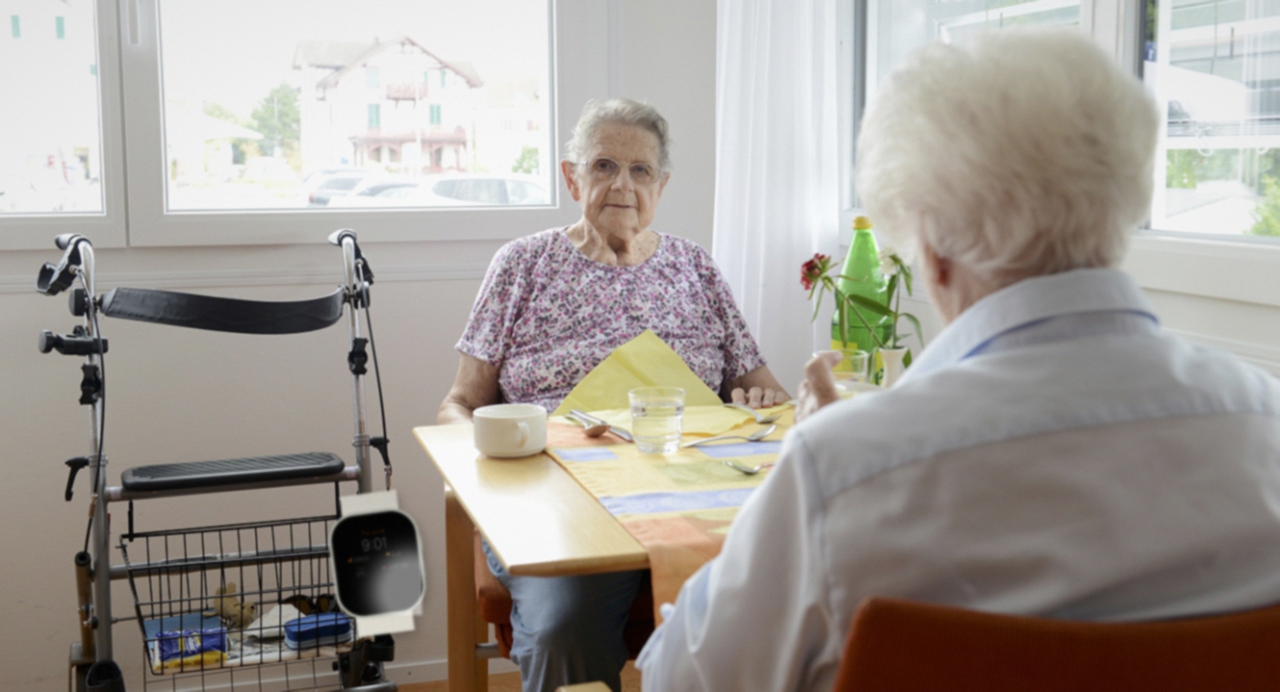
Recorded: **9:01**
